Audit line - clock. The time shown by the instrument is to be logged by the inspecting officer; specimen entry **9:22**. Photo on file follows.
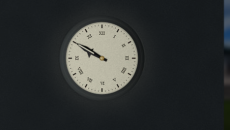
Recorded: **9:50**
